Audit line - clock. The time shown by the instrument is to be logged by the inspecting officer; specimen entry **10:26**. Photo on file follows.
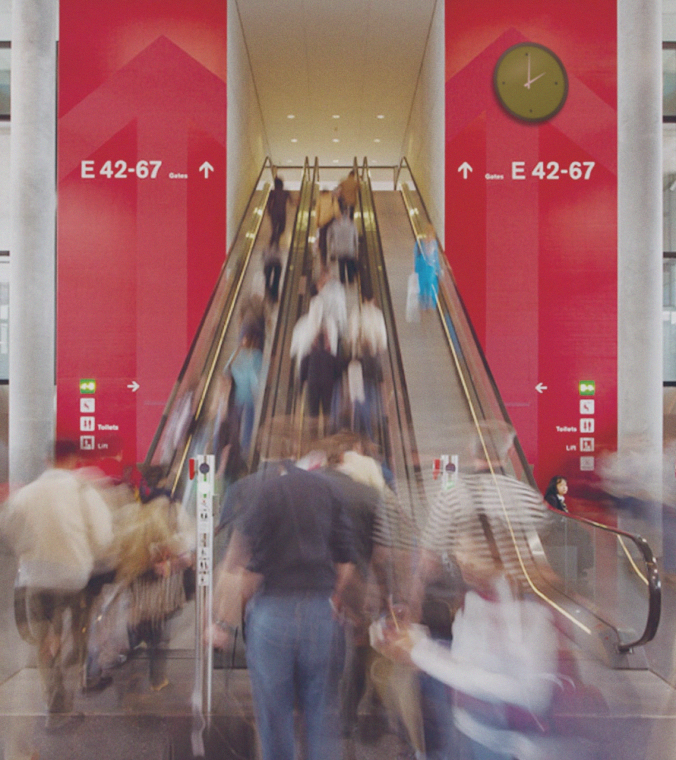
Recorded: **2:01**
